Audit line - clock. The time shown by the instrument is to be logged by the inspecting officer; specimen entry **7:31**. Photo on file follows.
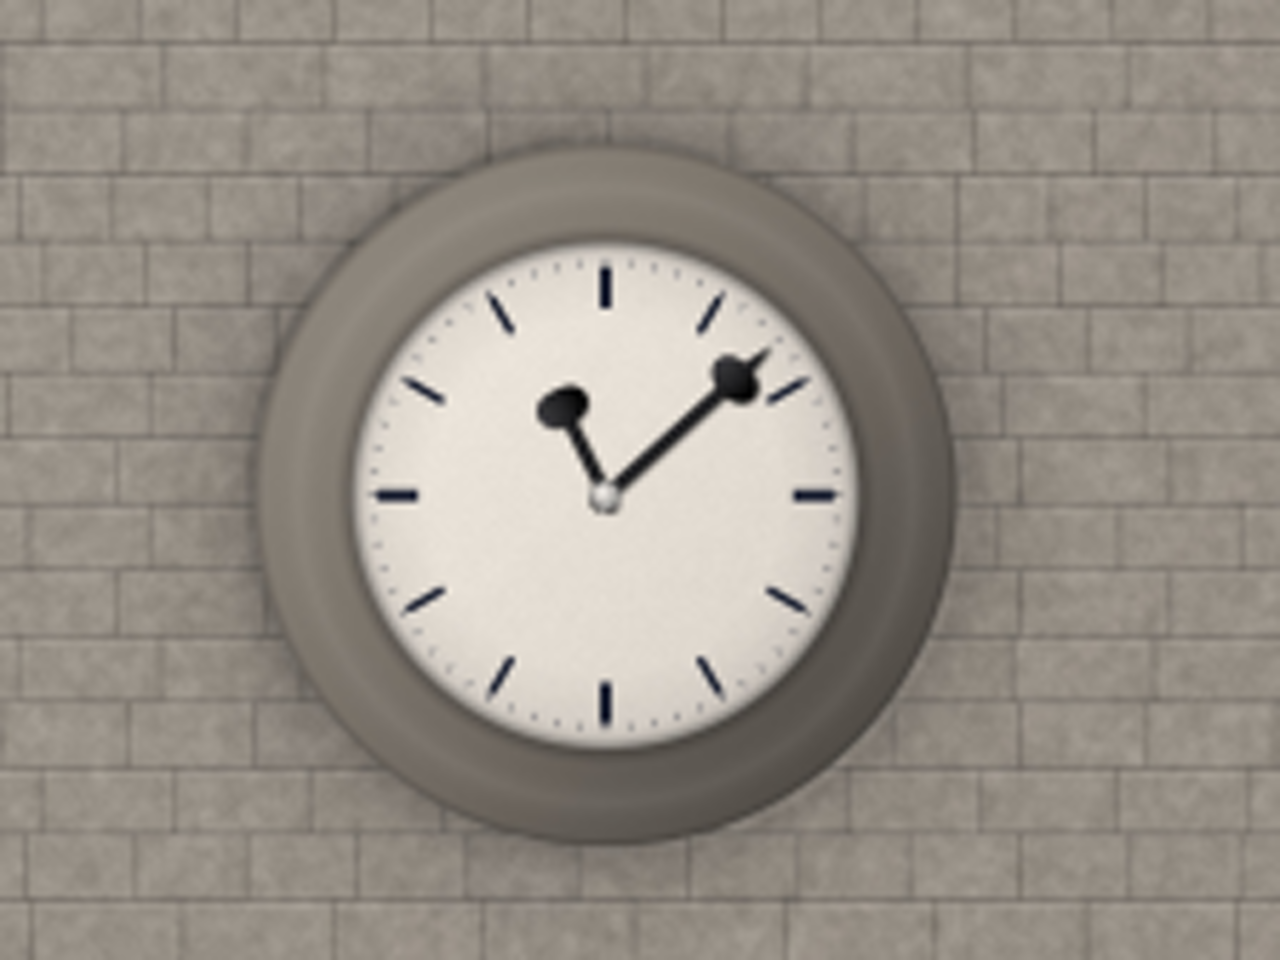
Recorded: **11:08**
